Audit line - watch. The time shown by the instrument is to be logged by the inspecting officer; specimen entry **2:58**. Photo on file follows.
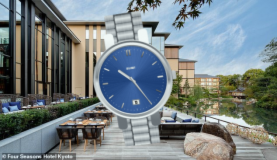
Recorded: **10:25**
